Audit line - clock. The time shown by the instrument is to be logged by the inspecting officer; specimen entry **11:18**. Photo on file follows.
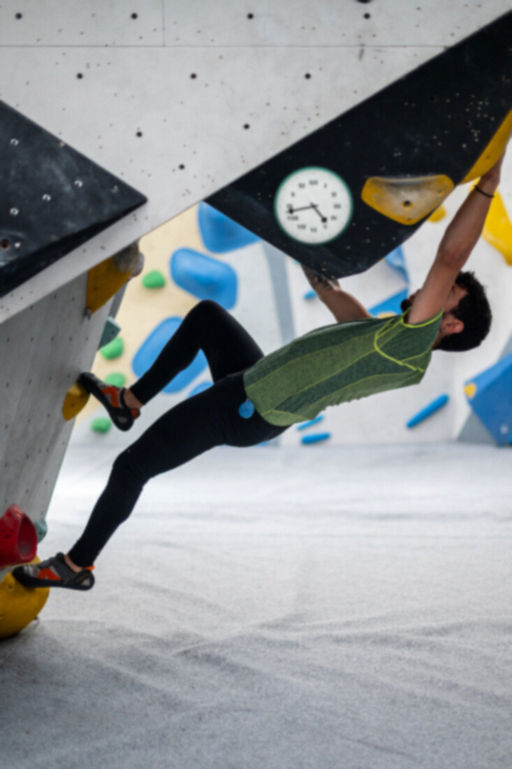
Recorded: **4:43**
